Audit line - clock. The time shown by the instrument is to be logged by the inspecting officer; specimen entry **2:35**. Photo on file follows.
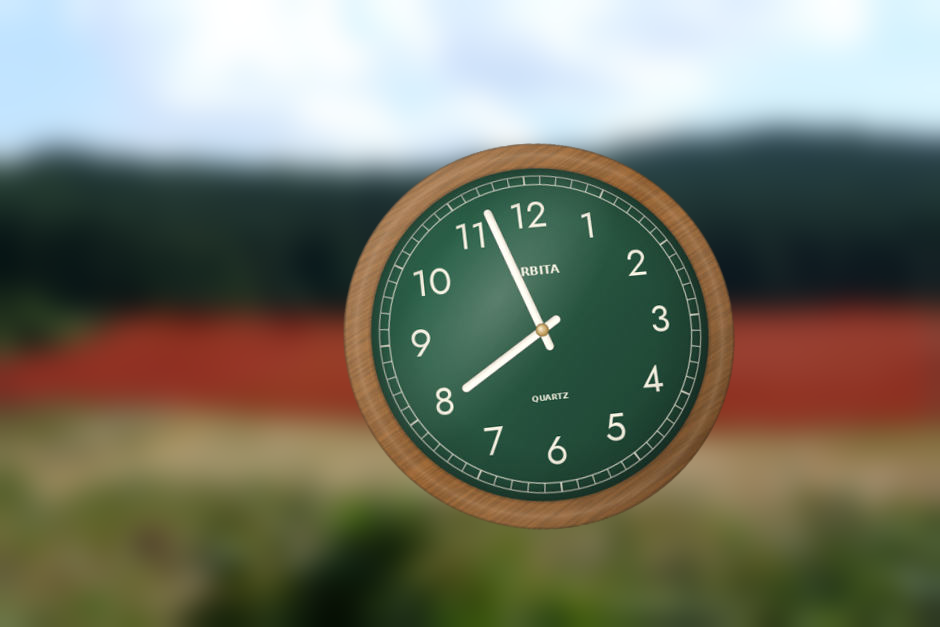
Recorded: **7:57**
